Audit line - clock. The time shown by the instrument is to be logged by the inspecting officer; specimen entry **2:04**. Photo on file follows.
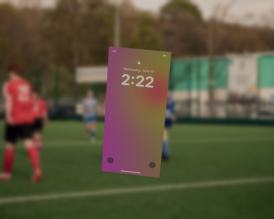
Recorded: **2:22**
